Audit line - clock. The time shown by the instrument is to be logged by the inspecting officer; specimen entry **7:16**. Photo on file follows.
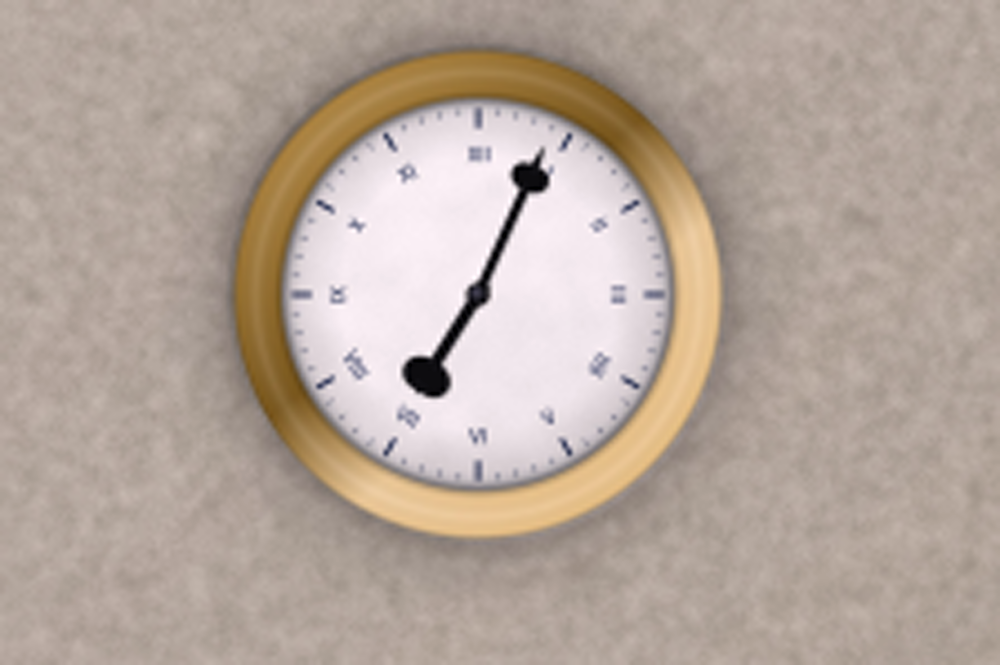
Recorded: **7:04**
